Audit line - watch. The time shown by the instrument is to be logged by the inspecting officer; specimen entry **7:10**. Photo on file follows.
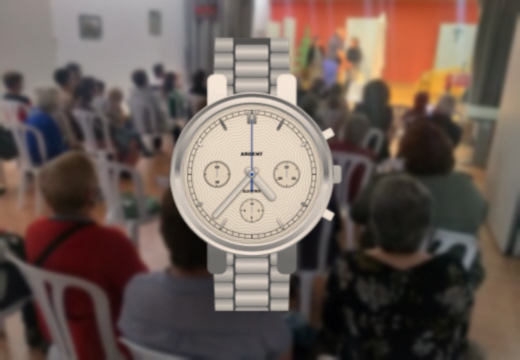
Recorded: **4:37**
